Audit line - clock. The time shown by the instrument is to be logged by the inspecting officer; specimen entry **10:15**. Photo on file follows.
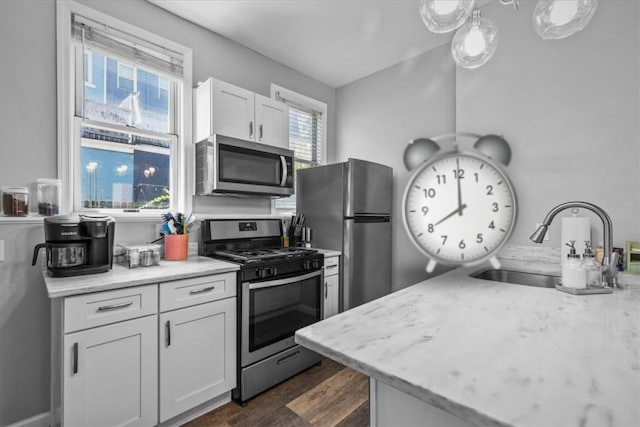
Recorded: **8:00**
